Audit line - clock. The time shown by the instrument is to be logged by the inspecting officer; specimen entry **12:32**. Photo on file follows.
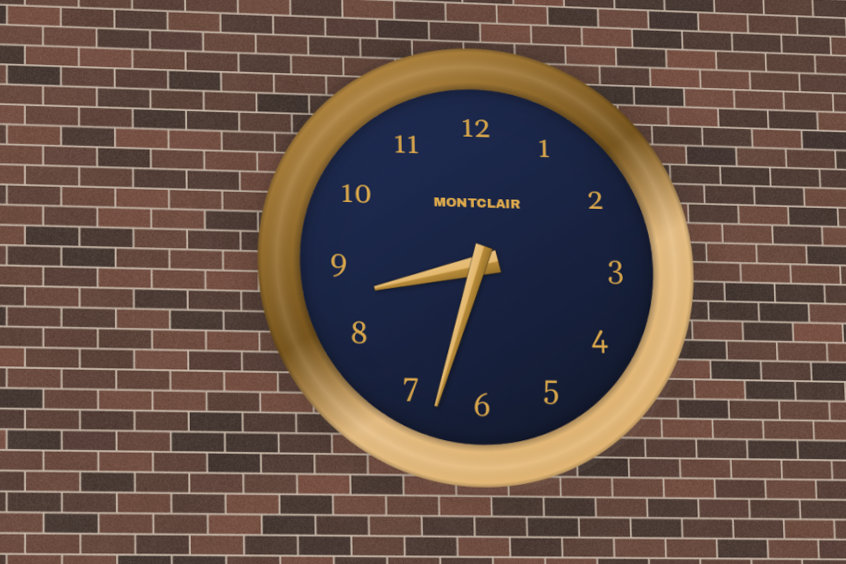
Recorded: **8:33**
